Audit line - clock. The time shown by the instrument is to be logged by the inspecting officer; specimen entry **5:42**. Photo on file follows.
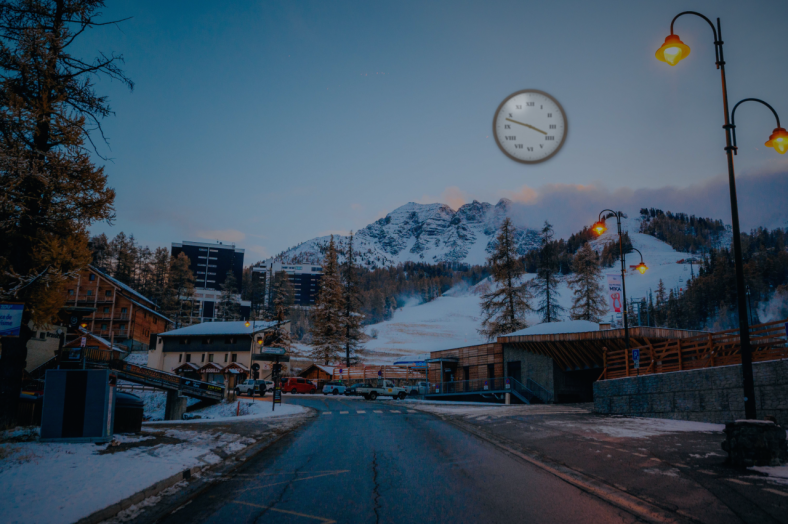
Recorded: **3:48**
